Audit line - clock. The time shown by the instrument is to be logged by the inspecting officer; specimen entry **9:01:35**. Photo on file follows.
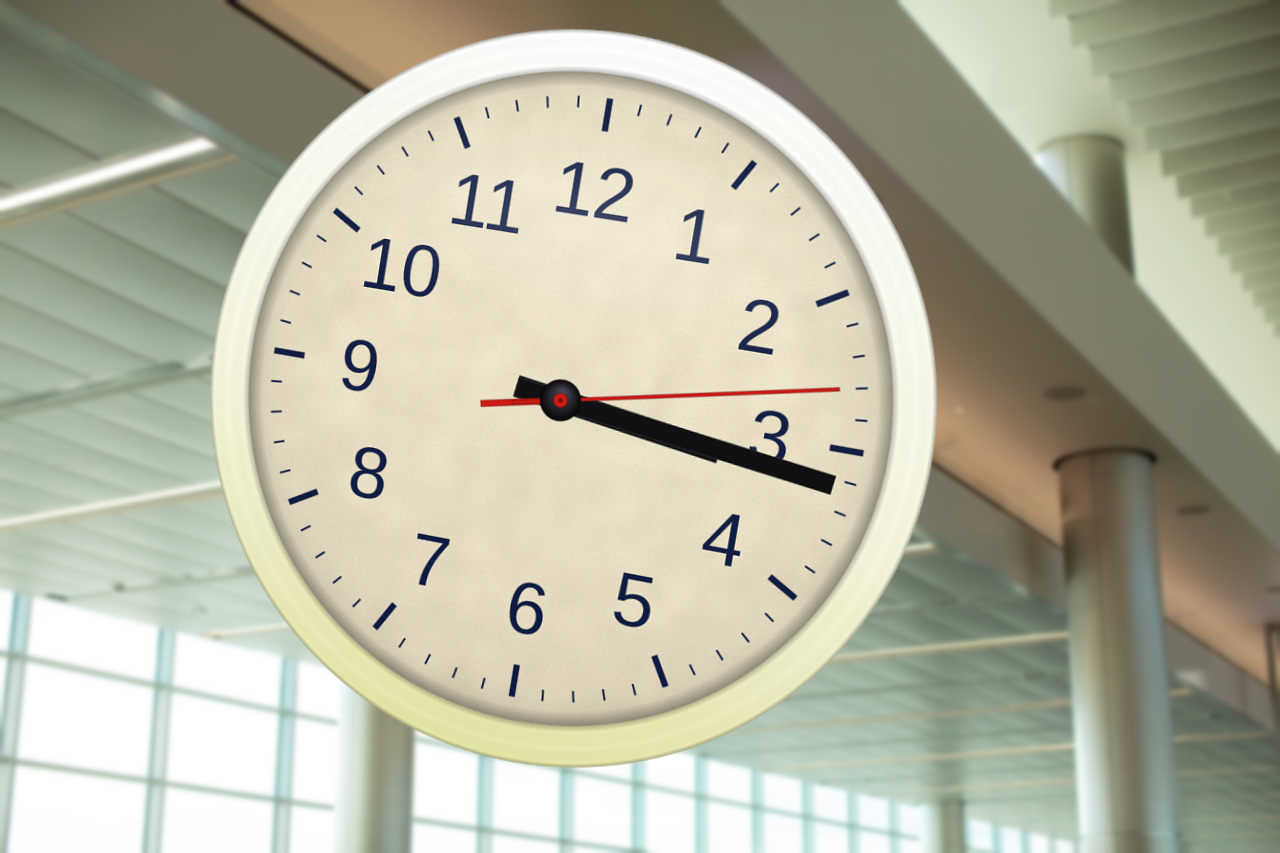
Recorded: **3:16:13**
